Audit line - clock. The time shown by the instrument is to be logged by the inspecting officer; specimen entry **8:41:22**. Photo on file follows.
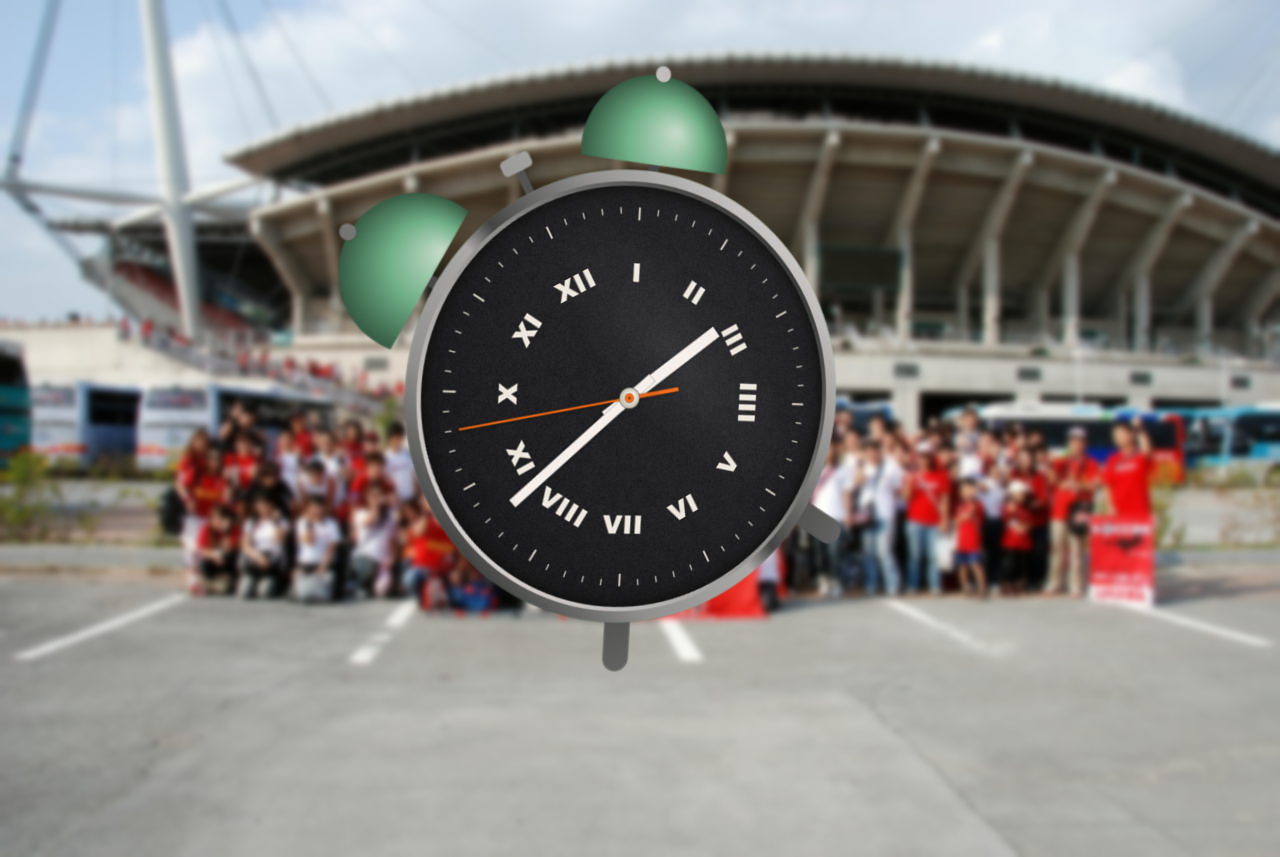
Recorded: **2:42:48**
